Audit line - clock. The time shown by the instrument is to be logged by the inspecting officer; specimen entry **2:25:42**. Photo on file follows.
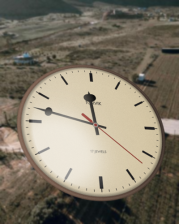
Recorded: **11:47:22**
